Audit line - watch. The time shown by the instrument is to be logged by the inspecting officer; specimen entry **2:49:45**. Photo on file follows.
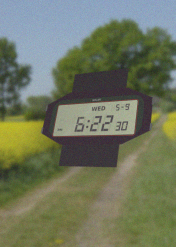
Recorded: **6:22:30**
